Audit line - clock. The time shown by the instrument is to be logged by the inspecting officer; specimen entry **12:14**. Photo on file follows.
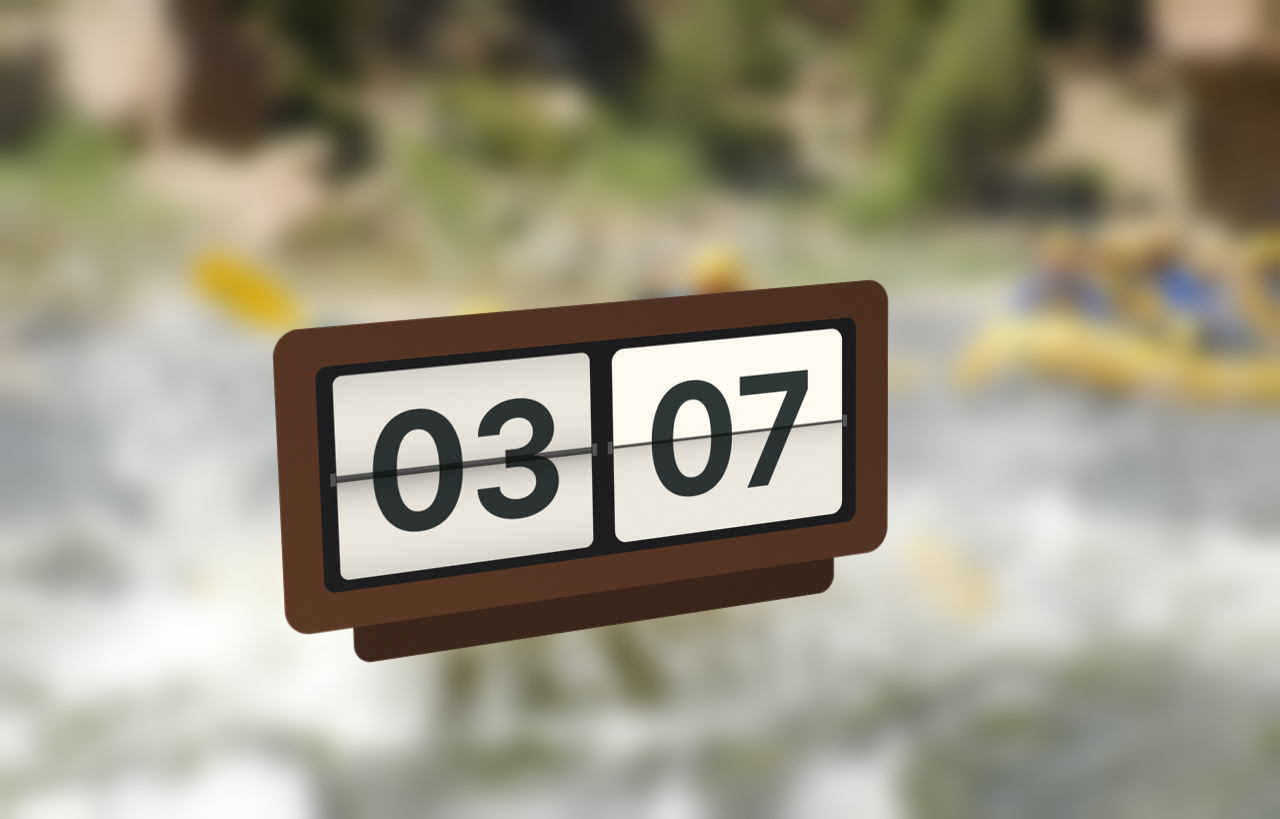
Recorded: **3:07**
